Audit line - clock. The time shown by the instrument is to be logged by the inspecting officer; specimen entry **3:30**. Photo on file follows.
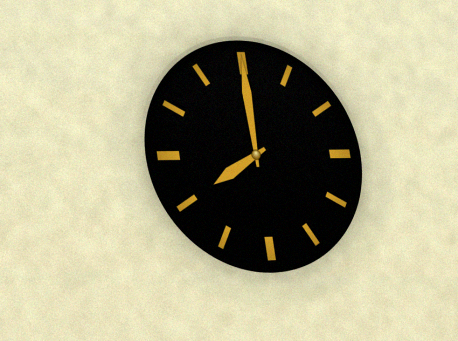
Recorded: **8:00**
